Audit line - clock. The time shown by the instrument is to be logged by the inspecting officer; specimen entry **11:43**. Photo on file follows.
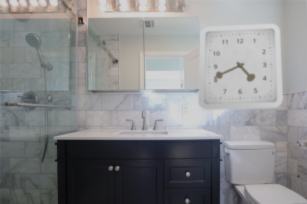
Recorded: **4:41**
